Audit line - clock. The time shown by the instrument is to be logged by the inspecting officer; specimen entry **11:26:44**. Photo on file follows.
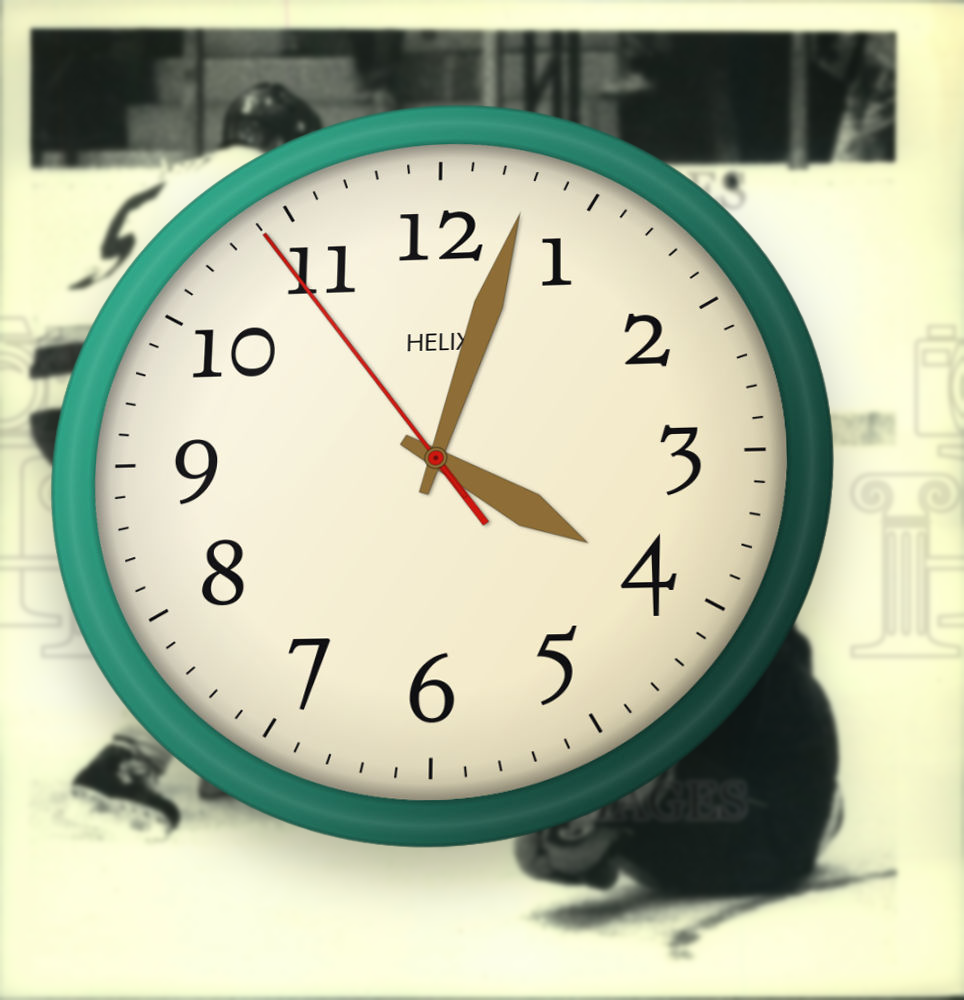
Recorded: **4:02:54**
